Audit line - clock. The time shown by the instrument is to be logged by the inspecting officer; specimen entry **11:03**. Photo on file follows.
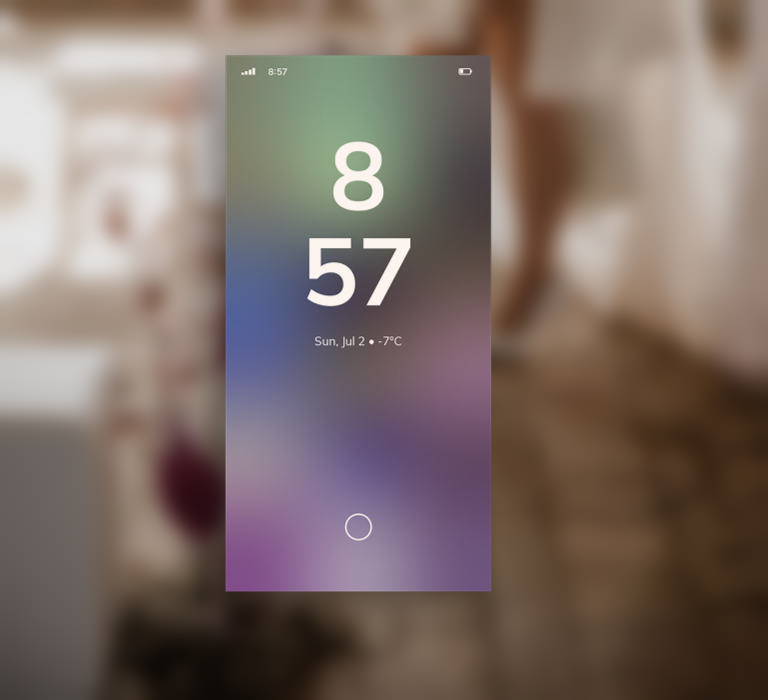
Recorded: **8:57**
